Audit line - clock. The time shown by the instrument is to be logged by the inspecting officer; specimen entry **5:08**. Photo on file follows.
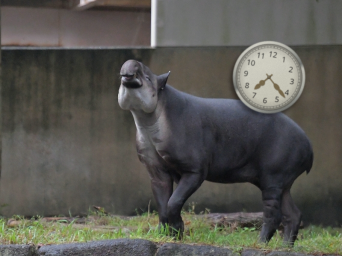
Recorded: **7:22**
